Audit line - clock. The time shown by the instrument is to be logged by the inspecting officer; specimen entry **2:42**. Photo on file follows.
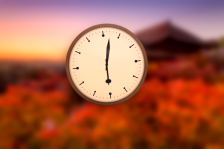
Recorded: **6:02**
